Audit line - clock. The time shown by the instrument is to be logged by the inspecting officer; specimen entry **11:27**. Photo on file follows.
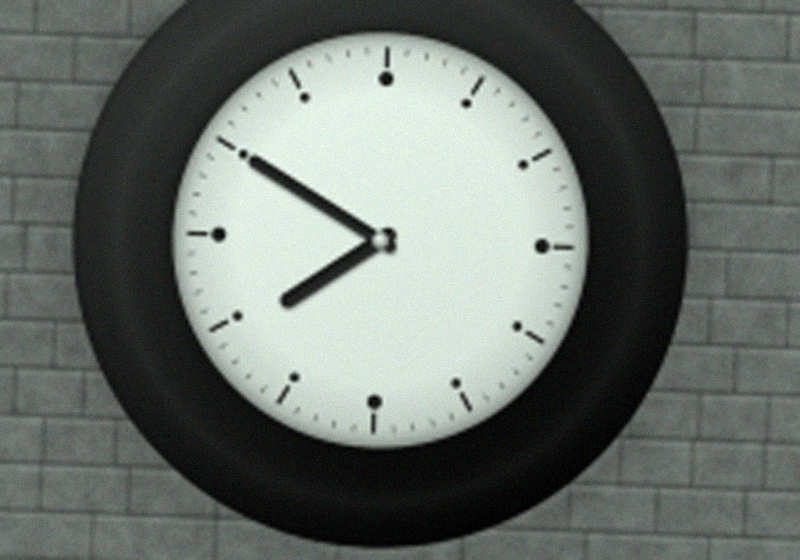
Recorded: **7:50**
